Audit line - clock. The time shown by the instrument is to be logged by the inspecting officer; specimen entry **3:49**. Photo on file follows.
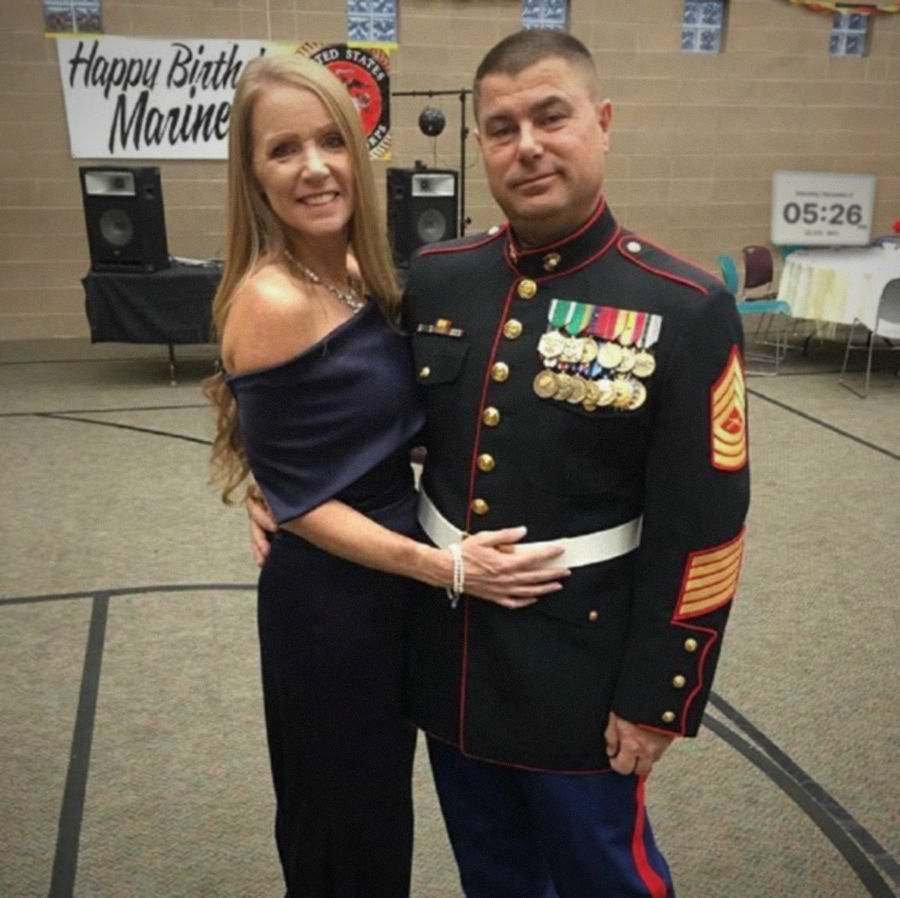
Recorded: **5:26**
